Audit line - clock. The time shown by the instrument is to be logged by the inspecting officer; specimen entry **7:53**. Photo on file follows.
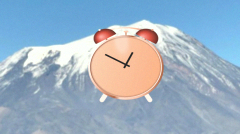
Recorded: **12:50**
